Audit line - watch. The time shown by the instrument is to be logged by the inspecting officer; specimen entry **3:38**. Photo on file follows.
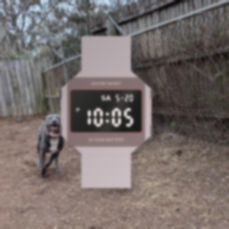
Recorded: **10:05**
